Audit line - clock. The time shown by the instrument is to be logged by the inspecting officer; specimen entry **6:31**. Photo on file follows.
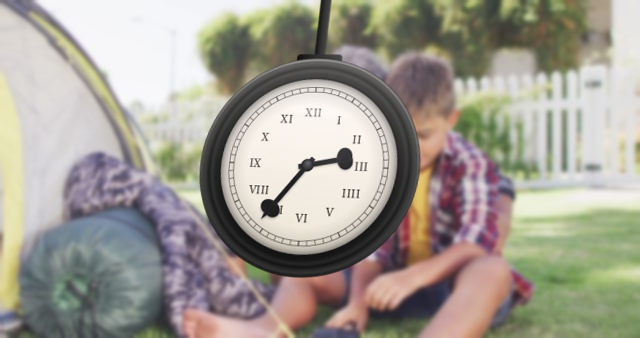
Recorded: **2:36**
